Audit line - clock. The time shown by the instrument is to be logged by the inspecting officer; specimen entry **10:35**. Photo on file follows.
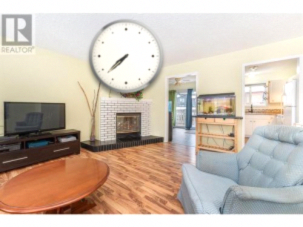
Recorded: **7:38**
